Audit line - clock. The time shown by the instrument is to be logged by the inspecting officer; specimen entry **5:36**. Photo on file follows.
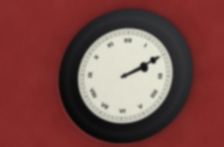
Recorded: **2:10**
